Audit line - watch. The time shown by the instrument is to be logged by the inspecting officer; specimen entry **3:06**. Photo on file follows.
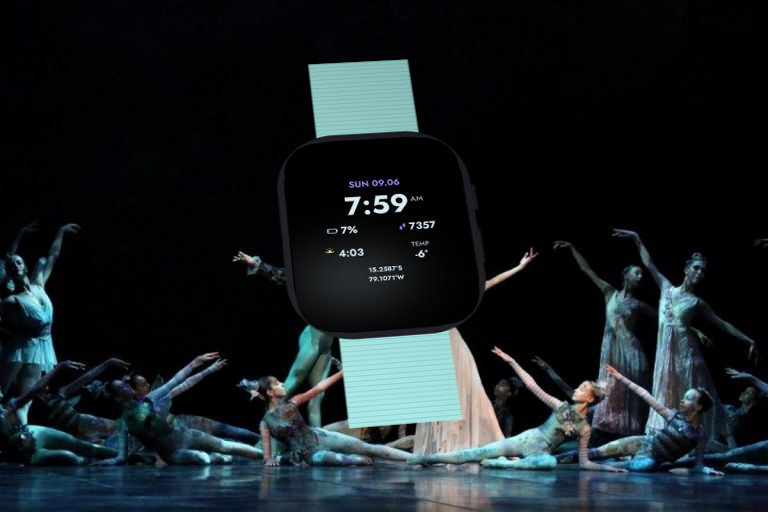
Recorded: **7:59**
